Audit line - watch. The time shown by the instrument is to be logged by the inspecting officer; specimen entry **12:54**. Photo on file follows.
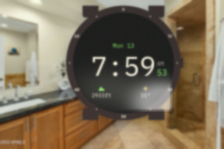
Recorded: **7:59**
